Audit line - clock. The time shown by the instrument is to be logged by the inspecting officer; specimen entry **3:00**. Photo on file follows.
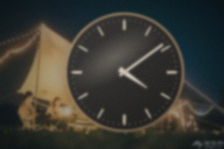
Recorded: **4:09**
